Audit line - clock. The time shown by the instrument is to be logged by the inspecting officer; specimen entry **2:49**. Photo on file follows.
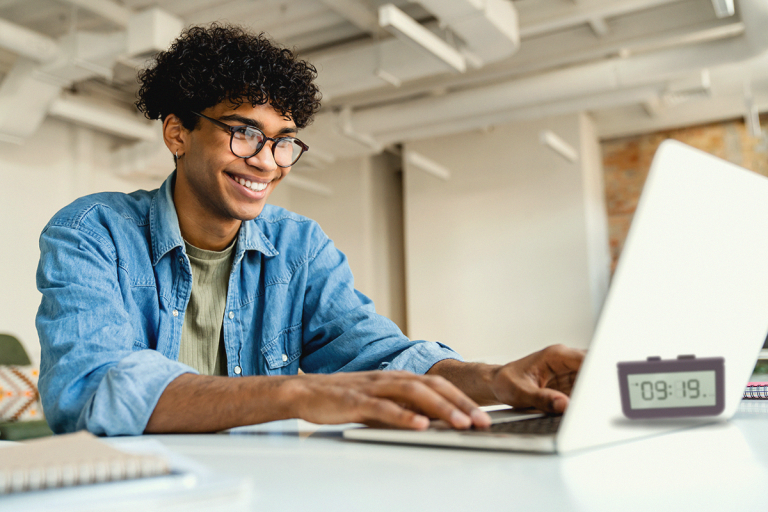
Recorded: **9:19**
